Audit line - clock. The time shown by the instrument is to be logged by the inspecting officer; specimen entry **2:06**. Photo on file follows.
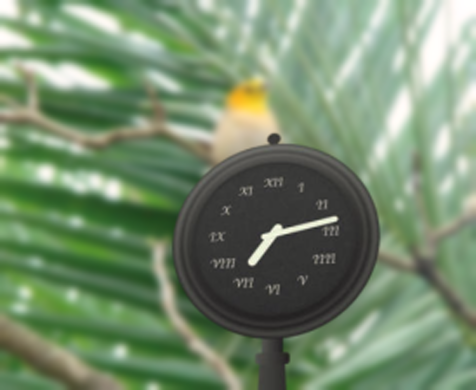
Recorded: **7:13**
